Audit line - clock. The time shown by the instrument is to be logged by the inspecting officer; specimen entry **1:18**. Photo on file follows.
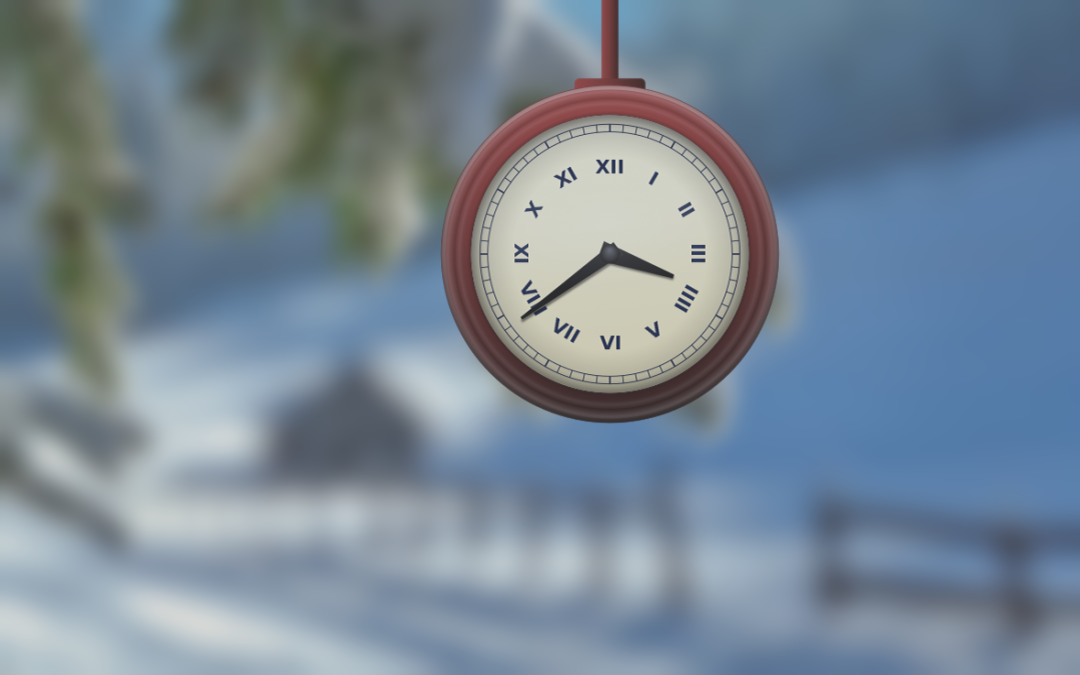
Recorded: **3:39**
